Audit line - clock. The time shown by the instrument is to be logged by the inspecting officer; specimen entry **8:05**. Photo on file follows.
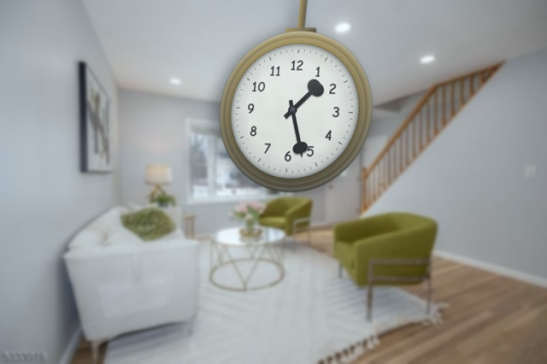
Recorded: **1:27**
